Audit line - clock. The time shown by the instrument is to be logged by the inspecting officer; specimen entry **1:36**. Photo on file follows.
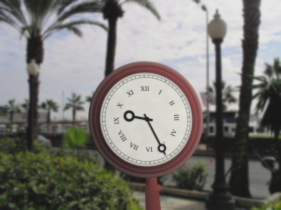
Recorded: **9:26**
